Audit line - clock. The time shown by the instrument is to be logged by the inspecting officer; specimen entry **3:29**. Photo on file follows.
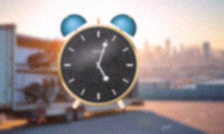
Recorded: **5:03**
